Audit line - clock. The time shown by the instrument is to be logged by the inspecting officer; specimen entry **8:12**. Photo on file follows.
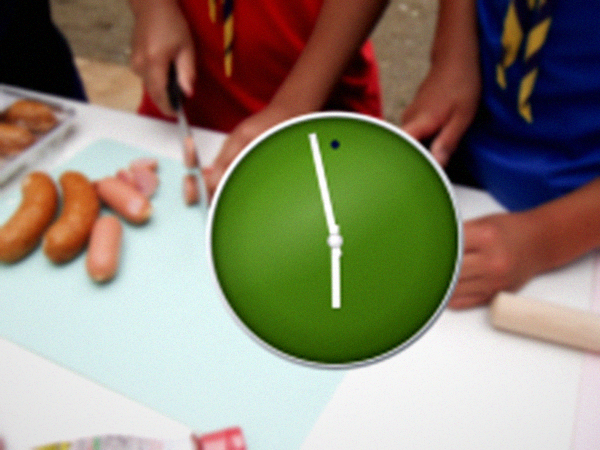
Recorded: **5:58**
